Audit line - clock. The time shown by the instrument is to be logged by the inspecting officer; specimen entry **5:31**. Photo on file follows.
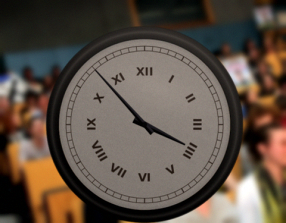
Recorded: **3:53**
